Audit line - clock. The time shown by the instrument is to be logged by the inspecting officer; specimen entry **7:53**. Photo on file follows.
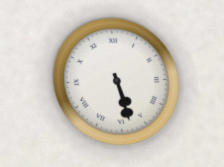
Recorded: **5:28**
